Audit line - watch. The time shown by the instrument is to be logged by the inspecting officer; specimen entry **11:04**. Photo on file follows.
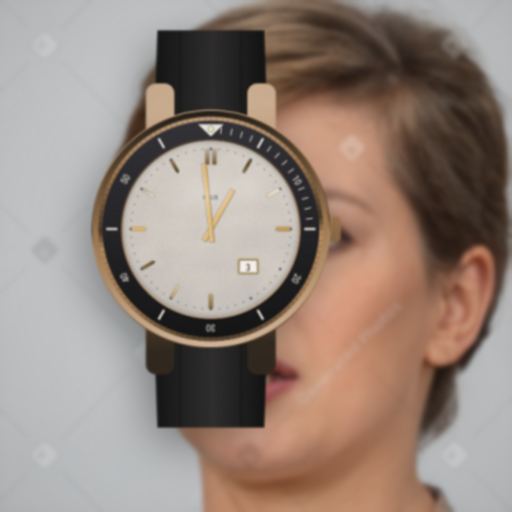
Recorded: **12:59**
